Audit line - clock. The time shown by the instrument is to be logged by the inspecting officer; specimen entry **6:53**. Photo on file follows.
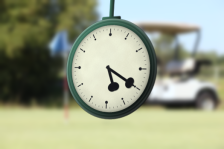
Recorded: **5:20**
